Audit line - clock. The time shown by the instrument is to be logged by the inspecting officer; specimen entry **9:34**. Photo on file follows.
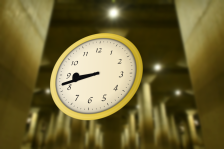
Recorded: **8:42**
